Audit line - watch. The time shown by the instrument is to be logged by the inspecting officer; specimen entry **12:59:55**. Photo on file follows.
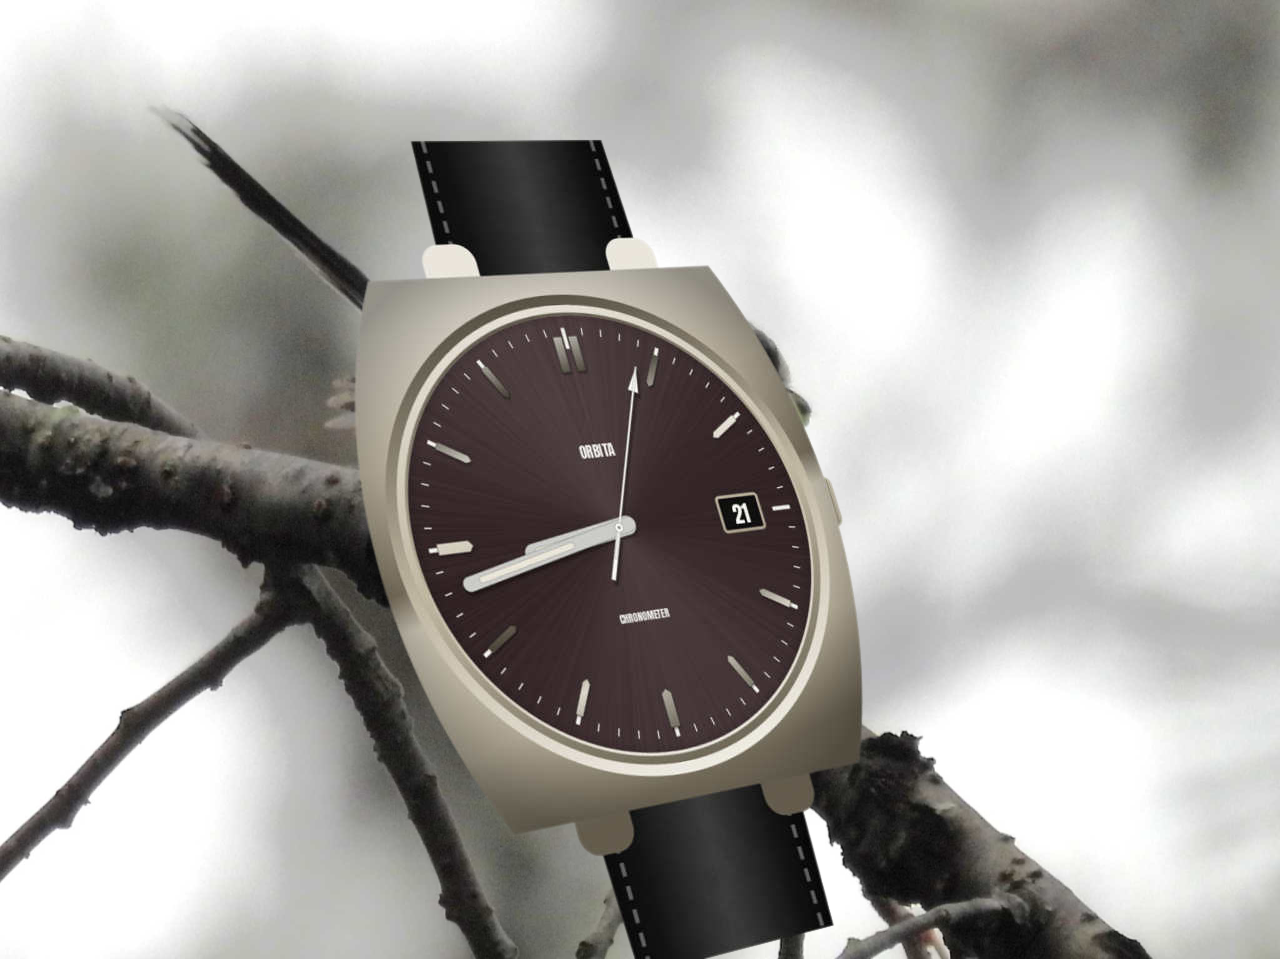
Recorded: **8:43:04**
